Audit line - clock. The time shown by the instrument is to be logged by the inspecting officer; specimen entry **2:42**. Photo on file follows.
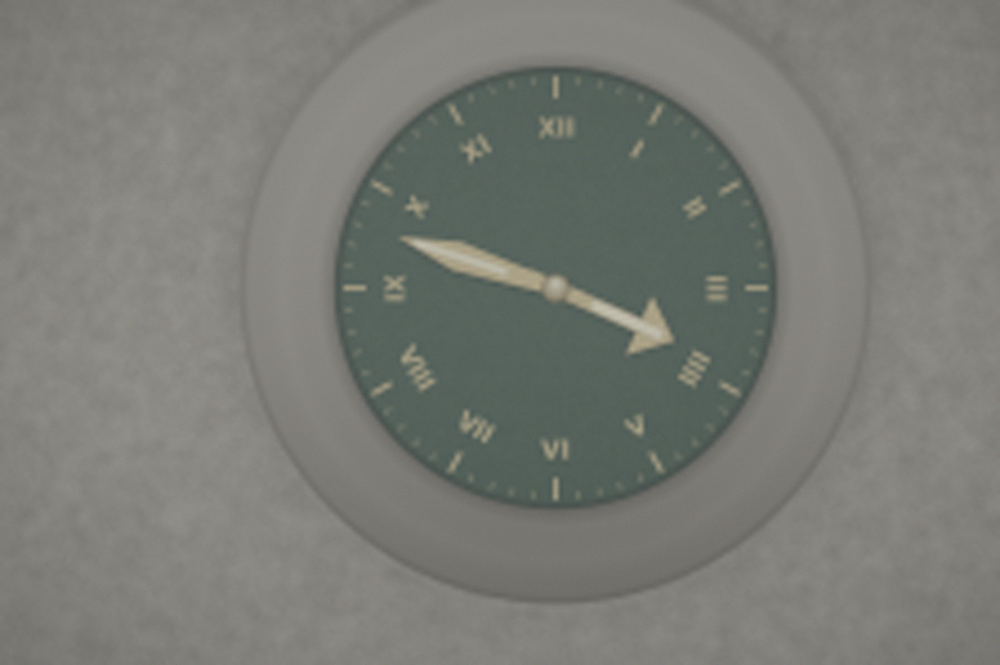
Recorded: **3:48**
